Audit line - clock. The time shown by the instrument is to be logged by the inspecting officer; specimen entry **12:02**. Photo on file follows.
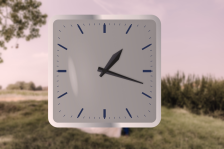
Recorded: **1:18**
